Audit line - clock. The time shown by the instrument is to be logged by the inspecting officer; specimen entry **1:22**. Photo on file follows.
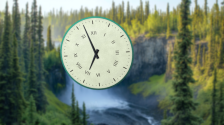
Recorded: **6:57**
